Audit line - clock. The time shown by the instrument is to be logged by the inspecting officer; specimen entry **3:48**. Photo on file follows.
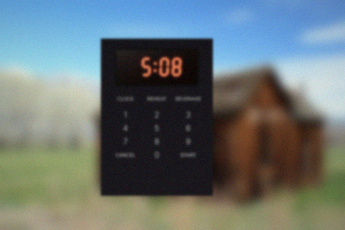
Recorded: **5:08**
